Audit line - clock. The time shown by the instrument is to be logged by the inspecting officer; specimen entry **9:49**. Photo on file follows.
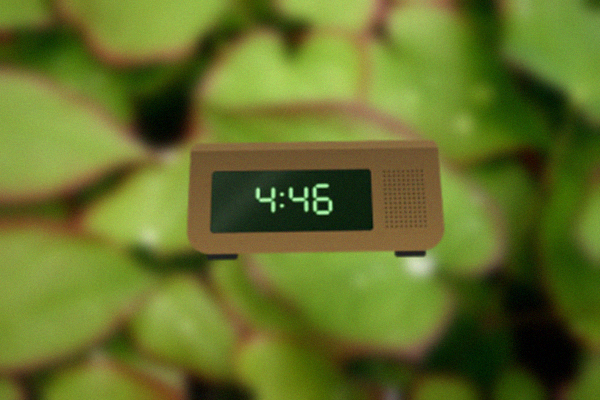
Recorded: **4:46**
